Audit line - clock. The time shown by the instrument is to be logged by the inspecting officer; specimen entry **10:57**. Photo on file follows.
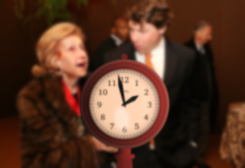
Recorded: **1:58**
